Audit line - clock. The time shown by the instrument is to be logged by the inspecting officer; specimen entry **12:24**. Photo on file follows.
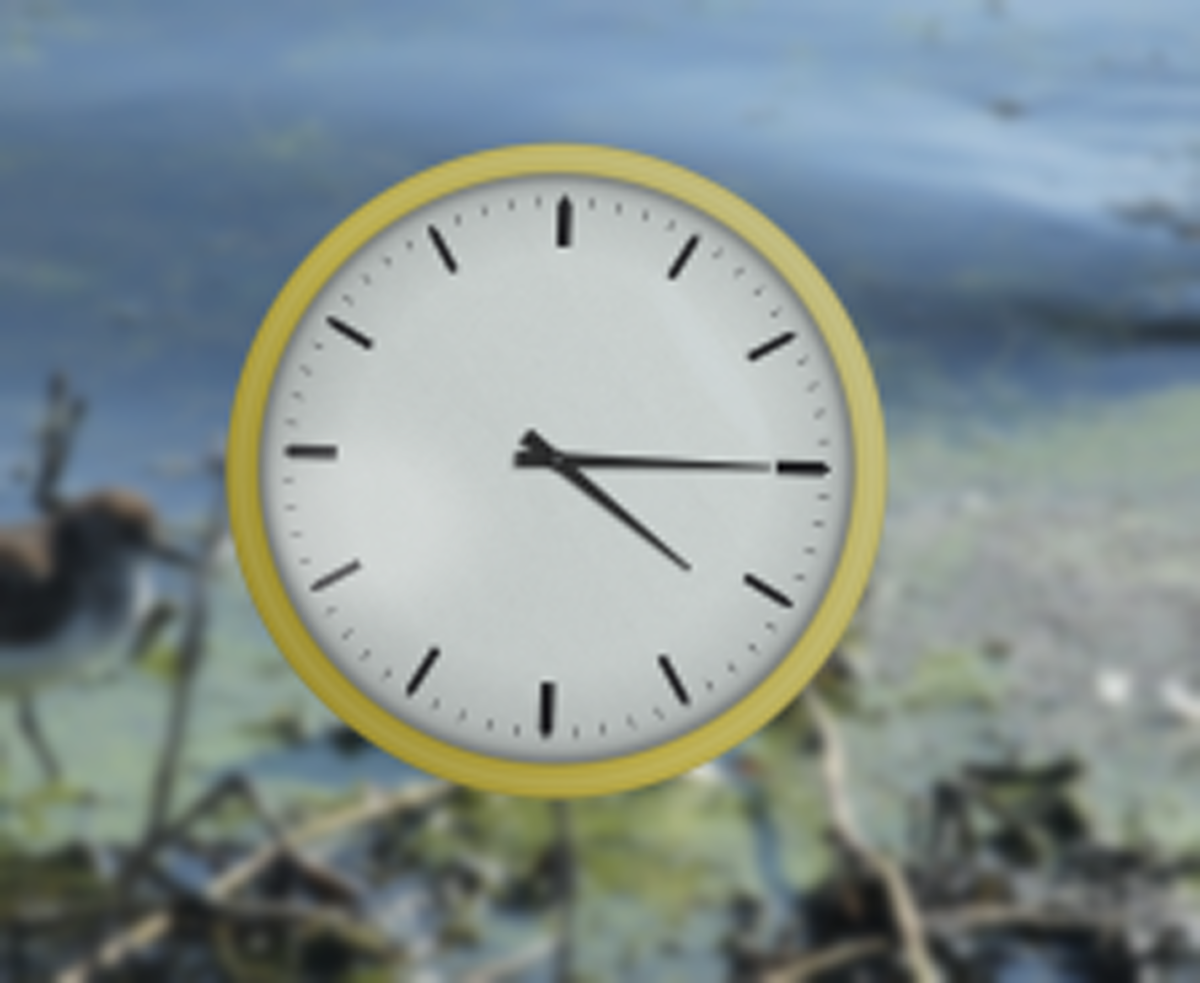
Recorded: **4:15**
